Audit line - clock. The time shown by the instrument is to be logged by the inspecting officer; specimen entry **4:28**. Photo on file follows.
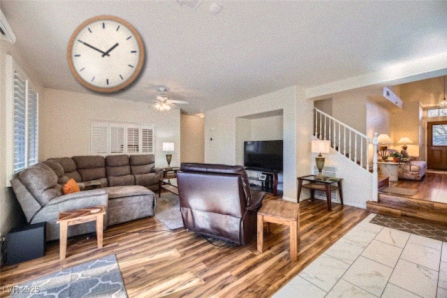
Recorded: **1:50**
